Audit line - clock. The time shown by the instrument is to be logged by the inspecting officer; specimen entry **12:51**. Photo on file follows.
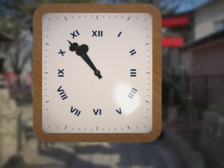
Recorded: **10:53**
